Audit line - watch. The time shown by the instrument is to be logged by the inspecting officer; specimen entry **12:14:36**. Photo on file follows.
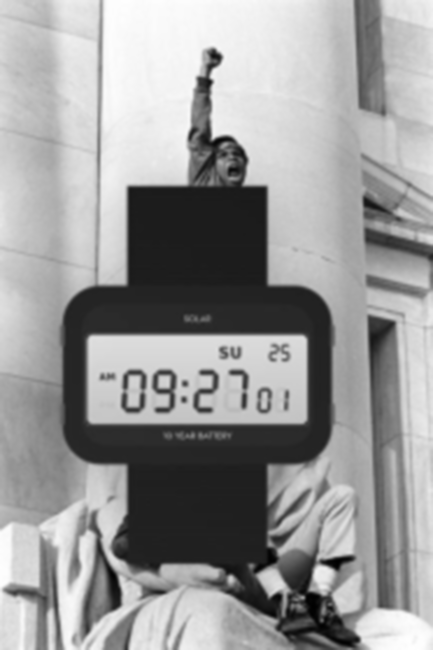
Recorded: **9:27:01**
